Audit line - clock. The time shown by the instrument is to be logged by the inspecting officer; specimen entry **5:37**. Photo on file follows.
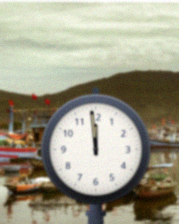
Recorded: **11:59**
